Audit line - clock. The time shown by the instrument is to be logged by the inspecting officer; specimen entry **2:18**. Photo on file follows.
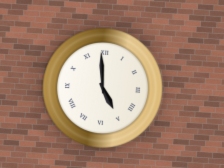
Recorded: **4:59**
